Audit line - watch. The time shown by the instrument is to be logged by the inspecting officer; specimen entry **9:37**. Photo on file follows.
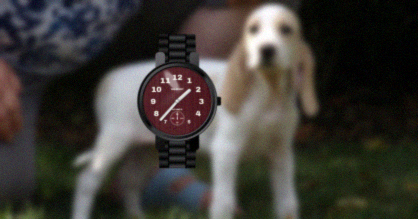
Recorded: **1:37**
